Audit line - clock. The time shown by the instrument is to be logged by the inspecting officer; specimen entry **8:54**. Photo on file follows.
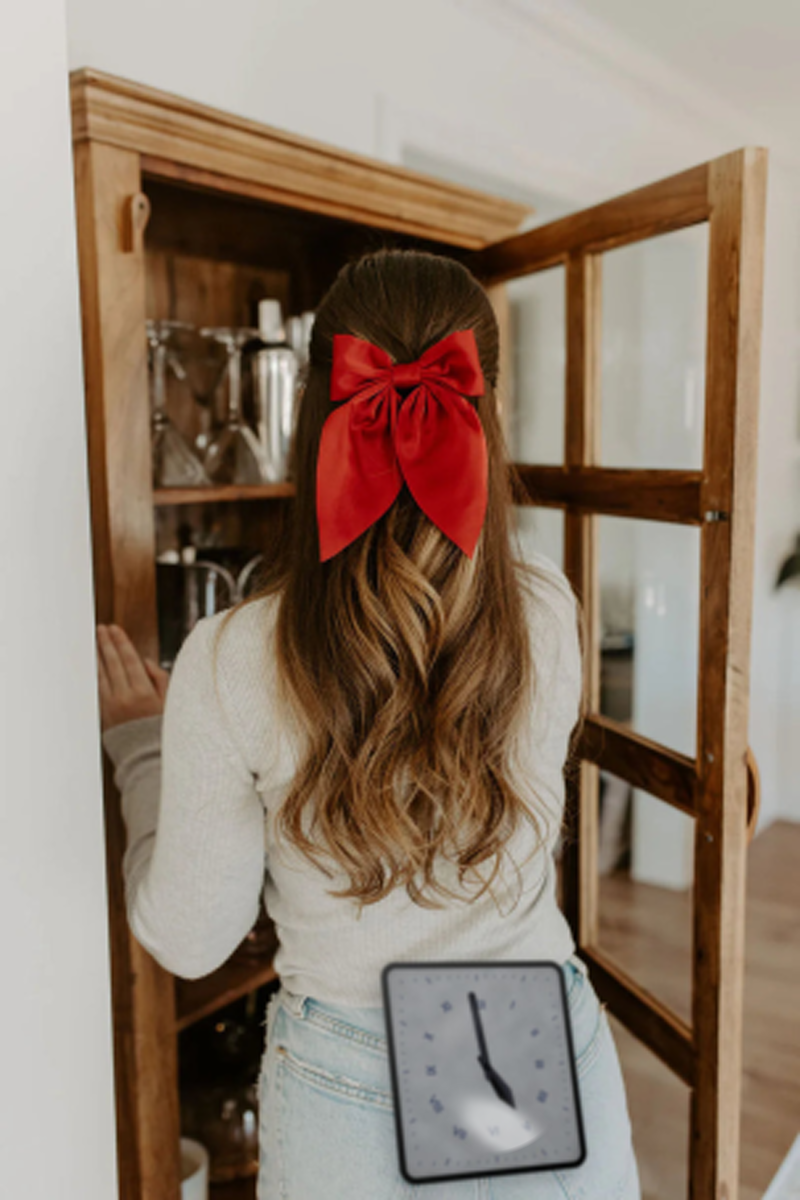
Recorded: **4:59**
